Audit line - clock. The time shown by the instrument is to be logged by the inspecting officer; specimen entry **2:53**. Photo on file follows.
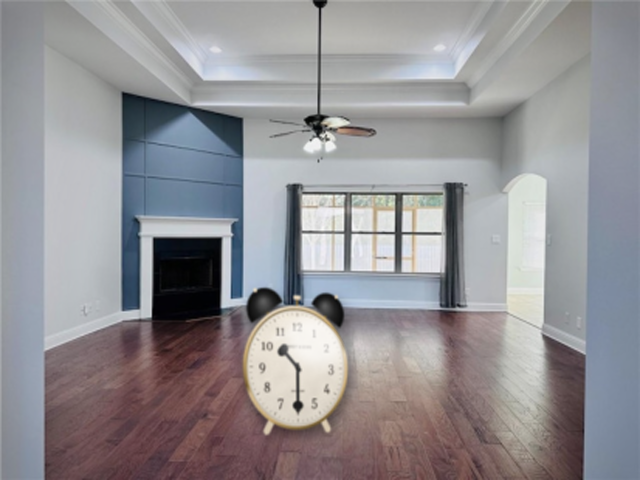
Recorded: **10:30**
